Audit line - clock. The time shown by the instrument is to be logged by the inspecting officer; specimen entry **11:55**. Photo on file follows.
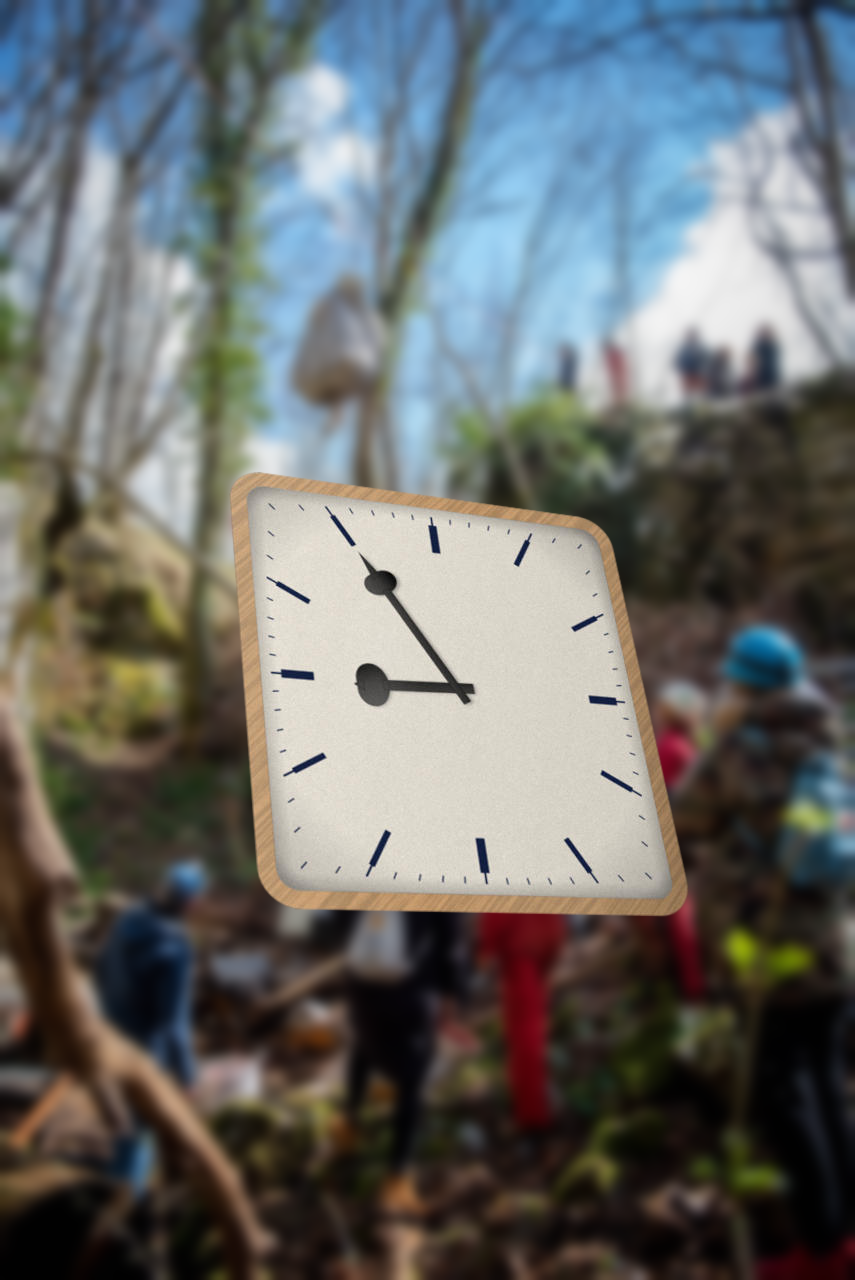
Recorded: **8:55**
